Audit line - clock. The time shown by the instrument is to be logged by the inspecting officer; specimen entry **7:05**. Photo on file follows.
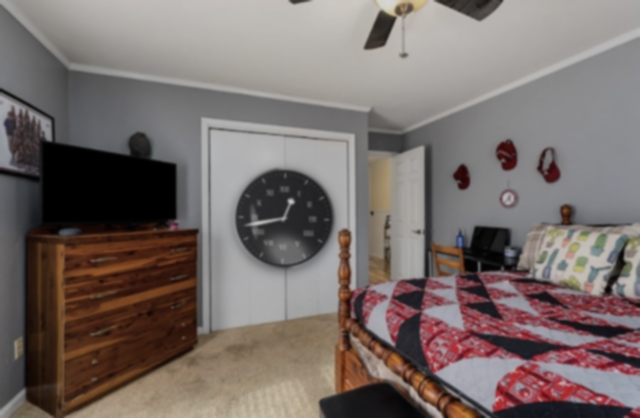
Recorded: **12:43**
